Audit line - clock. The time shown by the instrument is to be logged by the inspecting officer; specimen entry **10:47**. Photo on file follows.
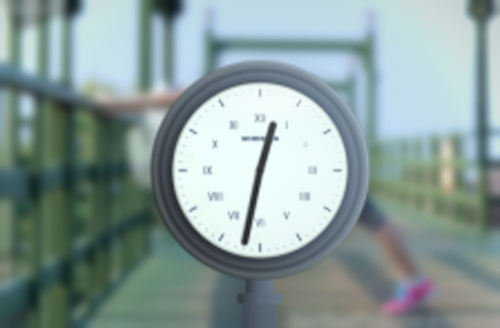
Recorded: **12:32**
